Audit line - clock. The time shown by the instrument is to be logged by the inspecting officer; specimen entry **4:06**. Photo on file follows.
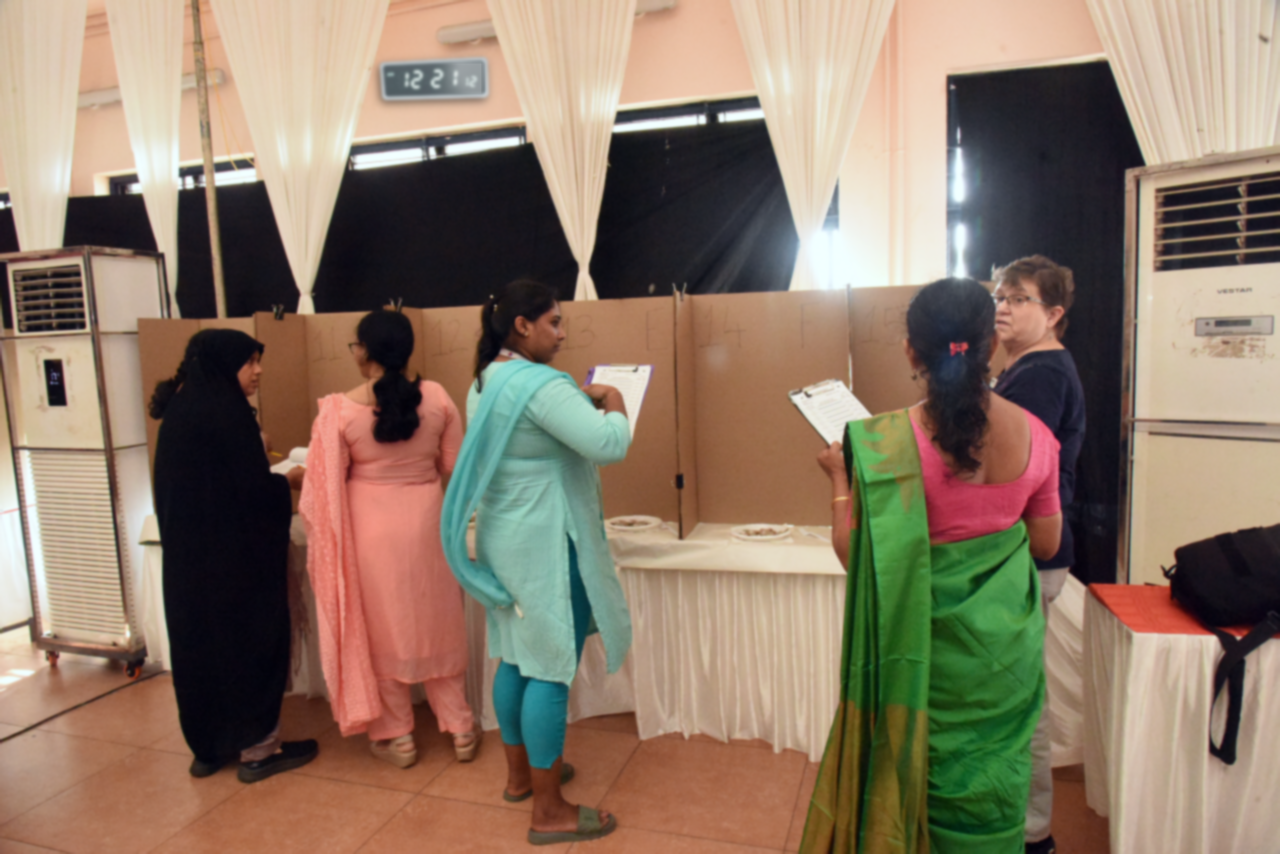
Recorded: **12:21**
